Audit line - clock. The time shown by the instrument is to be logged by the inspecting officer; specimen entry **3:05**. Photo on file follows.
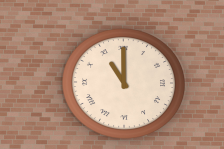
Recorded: **11:00**
